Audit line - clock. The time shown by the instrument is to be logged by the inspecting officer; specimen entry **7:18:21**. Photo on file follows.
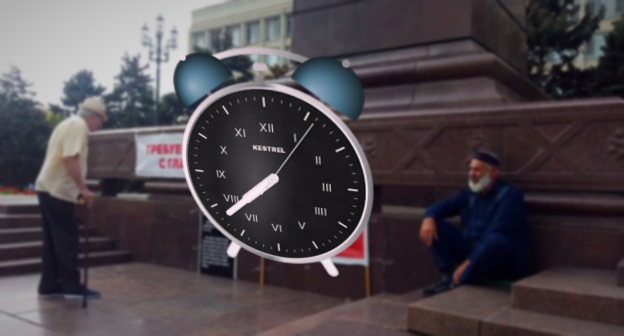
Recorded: **7:38:06**
